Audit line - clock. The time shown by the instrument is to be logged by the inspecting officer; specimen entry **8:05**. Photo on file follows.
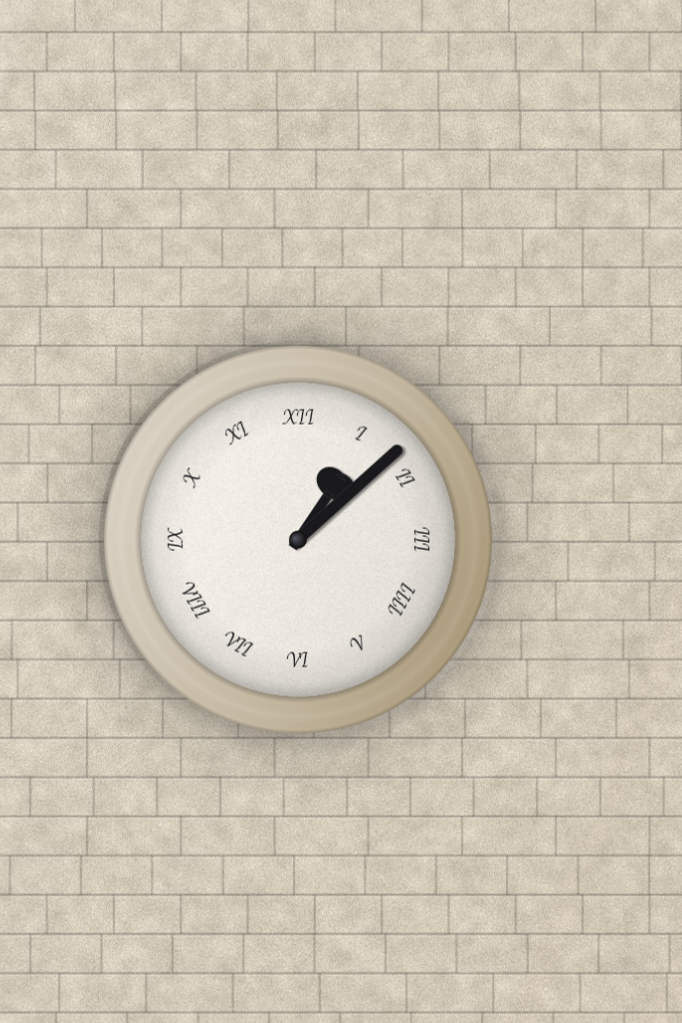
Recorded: **1:08**
